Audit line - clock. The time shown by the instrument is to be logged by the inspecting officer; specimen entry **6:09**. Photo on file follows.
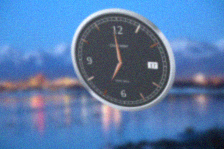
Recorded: **6:59**
